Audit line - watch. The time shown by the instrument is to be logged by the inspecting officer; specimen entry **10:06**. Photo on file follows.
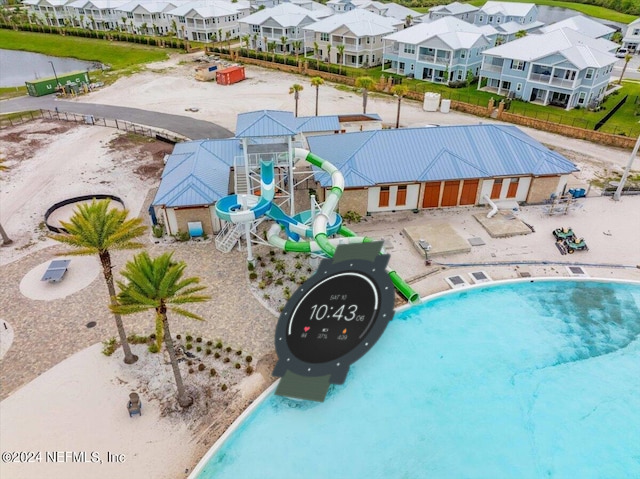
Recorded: **10:43**
